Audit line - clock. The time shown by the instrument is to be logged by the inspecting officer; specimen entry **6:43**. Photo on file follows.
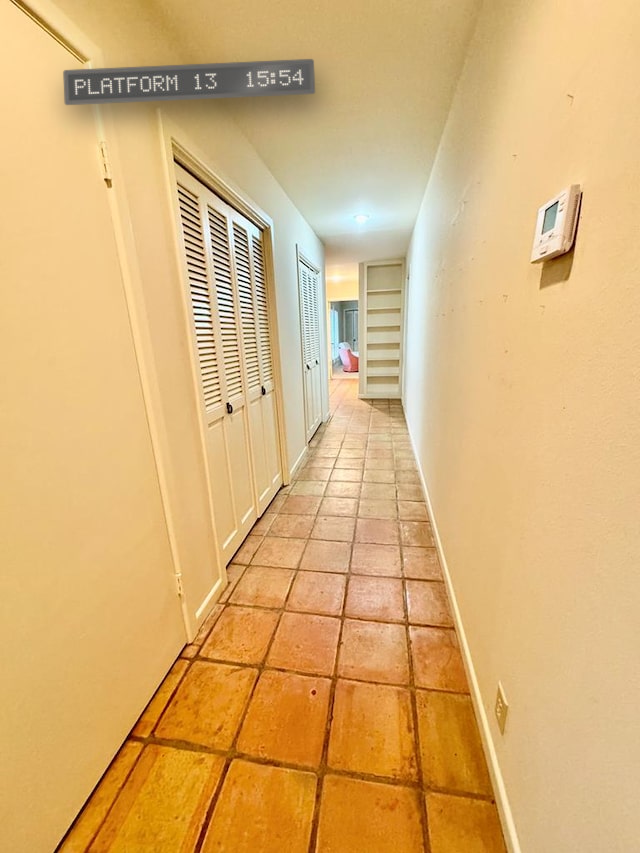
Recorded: **15:54**
